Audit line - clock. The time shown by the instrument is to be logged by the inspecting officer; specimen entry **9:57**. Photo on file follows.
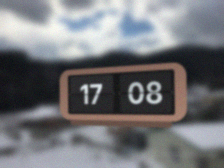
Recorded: **17:08**
